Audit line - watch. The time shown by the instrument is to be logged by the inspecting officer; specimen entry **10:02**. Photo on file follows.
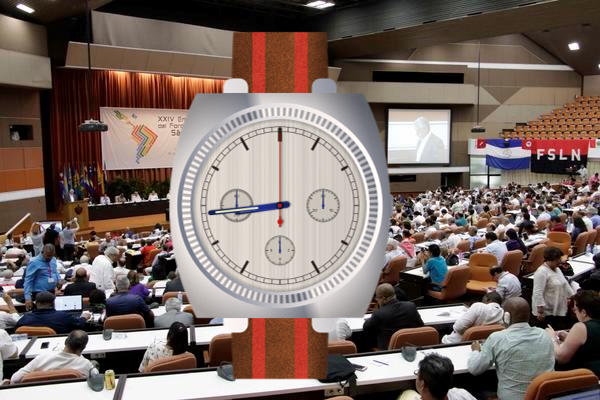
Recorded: **8:44**
